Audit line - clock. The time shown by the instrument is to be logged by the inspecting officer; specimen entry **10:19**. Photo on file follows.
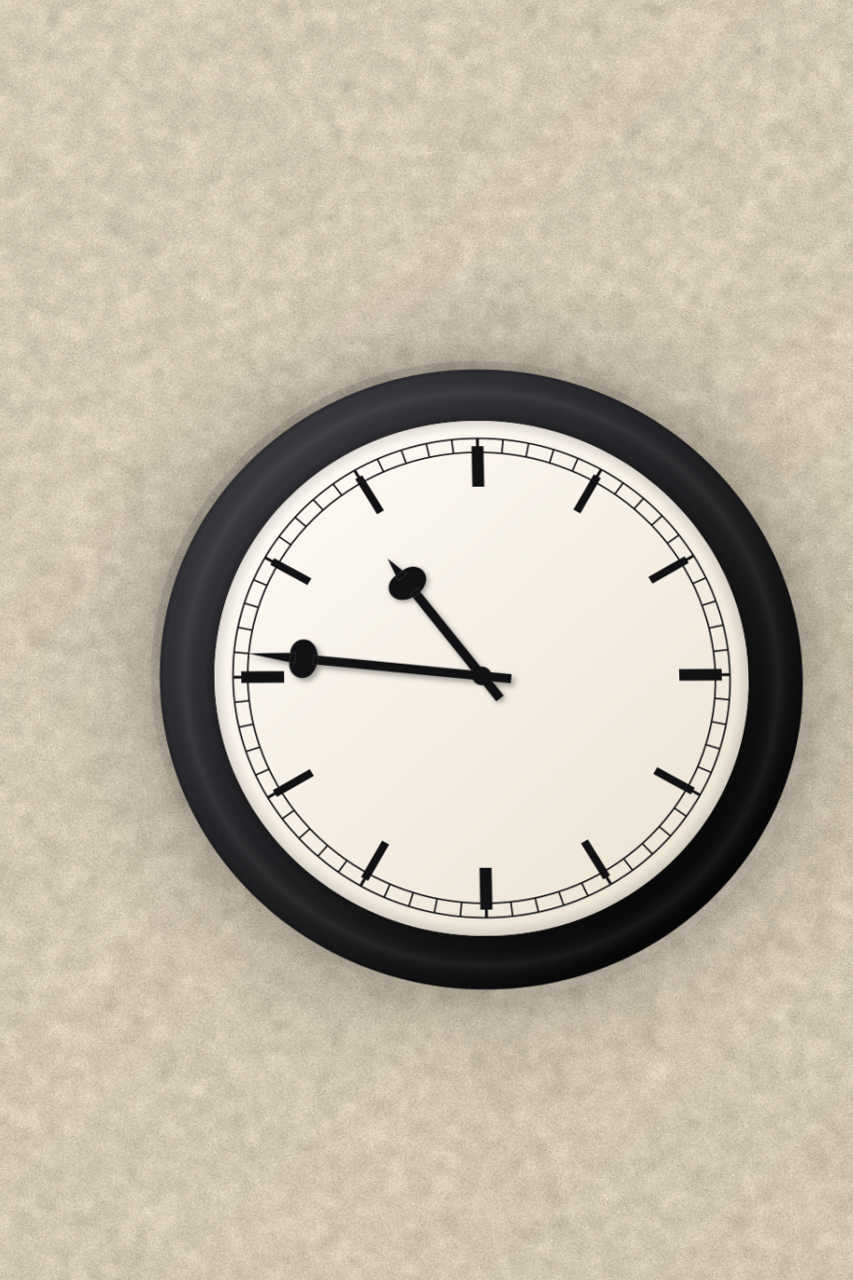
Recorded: **10:46**
